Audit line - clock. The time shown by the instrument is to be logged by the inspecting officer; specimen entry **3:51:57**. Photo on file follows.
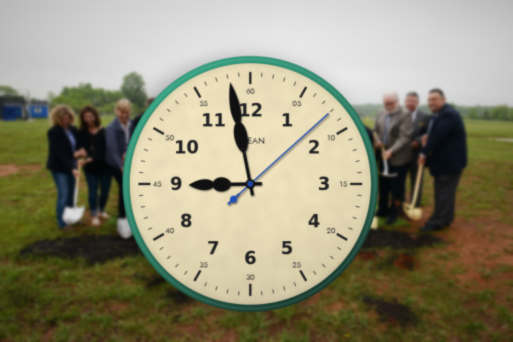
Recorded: **8:58:08**
